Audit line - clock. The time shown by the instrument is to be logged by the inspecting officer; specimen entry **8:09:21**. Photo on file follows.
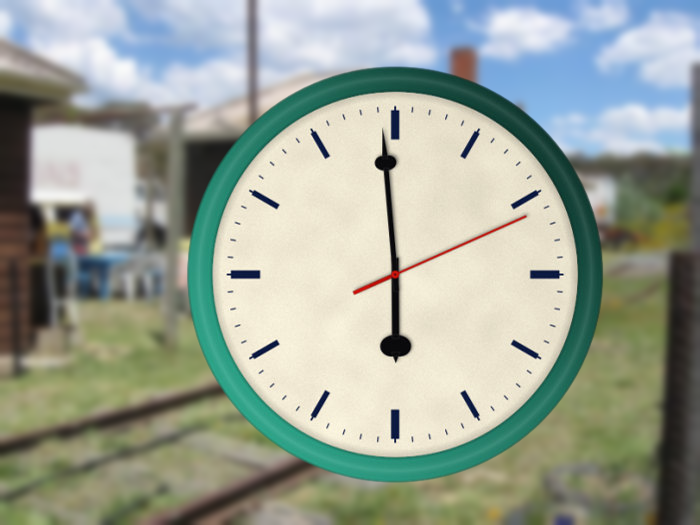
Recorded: **5:59:11**
